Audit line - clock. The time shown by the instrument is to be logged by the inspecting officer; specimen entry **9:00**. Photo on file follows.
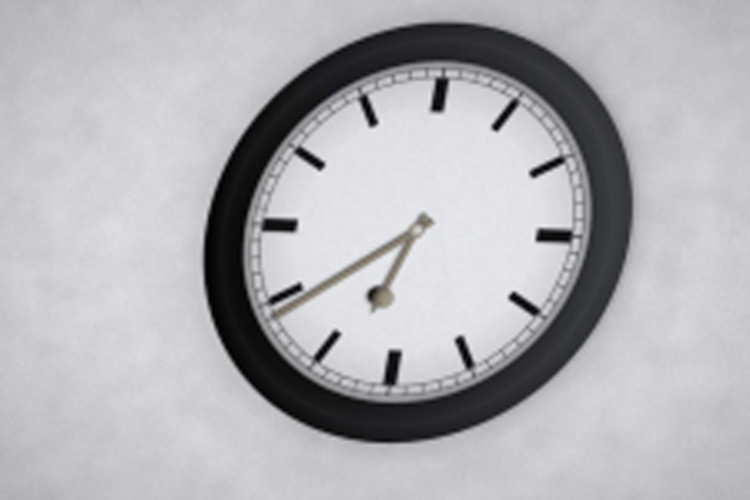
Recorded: **6:39**
